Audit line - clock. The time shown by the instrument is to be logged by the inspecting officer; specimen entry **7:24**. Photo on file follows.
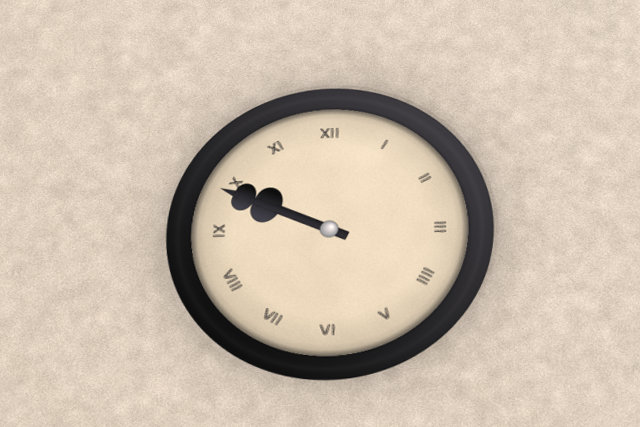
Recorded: **9:49**
